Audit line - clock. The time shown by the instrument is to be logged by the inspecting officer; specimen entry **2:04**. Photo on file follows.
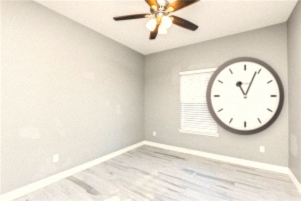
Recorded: **11:04**
